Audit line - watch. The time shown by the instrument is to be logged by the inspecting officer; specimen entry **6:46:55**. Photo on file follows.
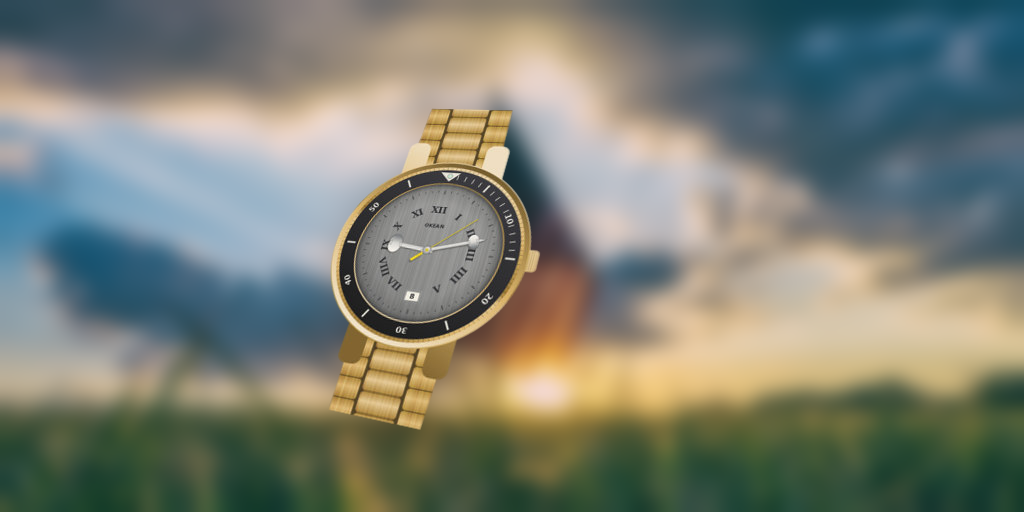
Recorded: **9:12:08**
